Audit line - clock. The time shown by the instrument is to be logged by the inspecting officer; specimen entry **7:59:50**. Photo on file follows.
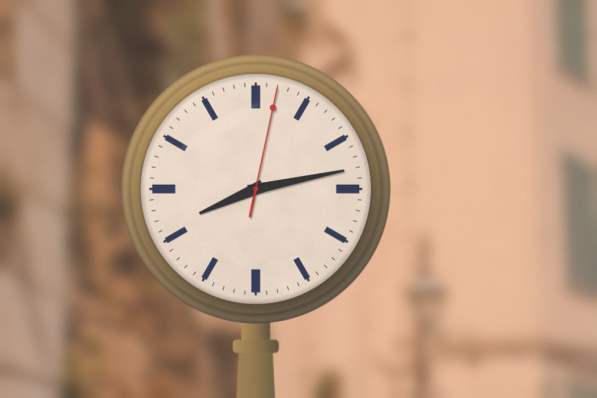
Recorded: **8:13:02**
